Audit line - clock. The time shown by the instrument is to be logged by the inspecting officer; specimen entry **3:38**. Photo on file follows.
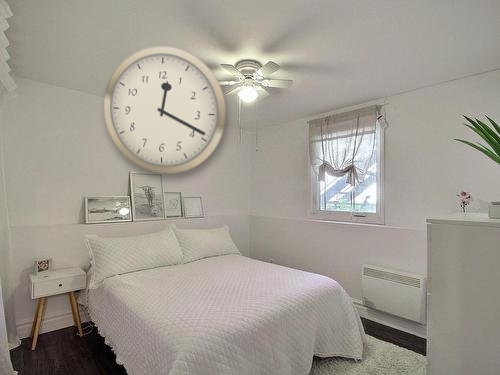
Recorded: **12:19**
